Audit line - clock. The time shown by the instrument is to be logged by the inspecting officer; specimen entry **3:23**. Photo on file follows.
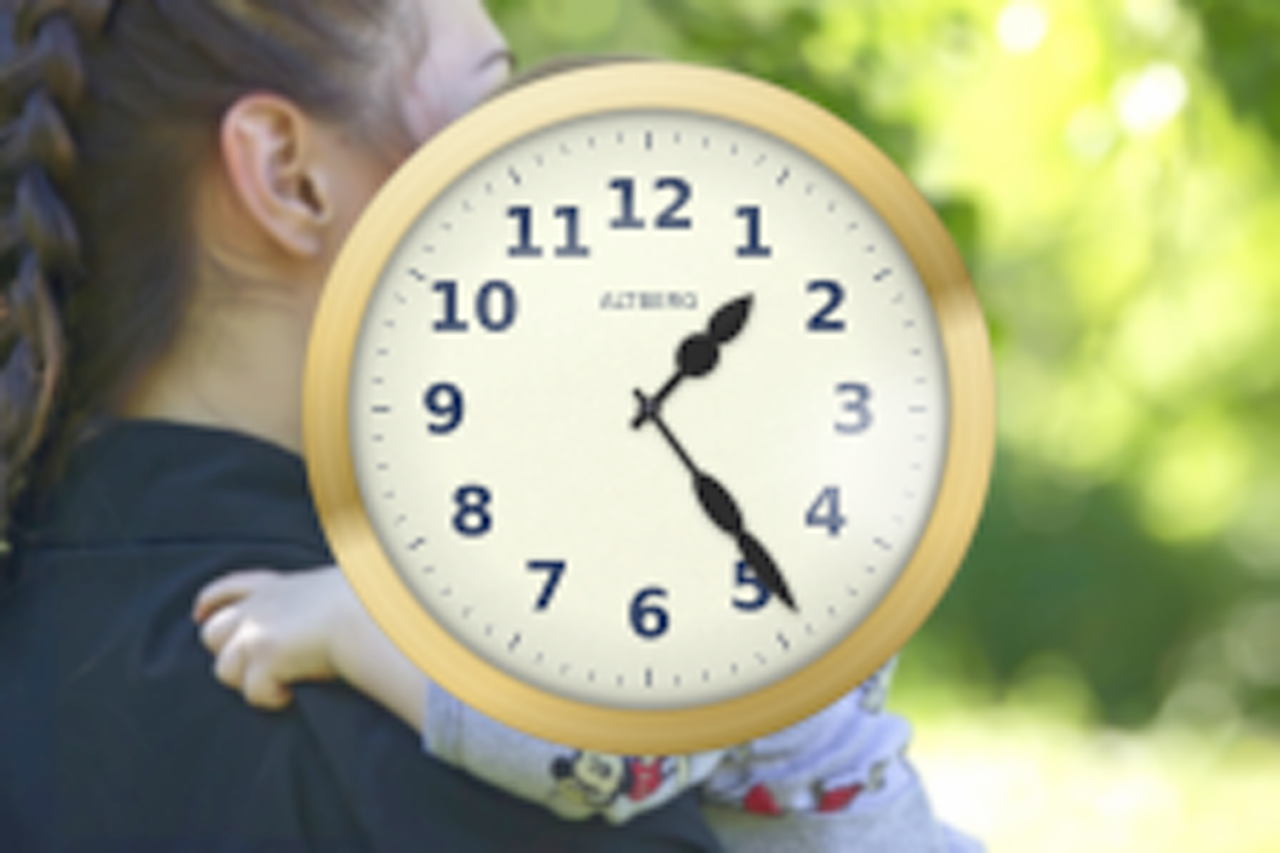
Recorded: **1:24**
